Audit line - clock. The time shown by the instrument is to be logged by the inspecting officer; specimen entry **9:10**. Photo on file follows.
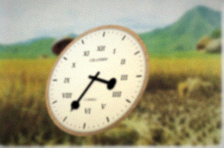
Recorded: **3:35**
